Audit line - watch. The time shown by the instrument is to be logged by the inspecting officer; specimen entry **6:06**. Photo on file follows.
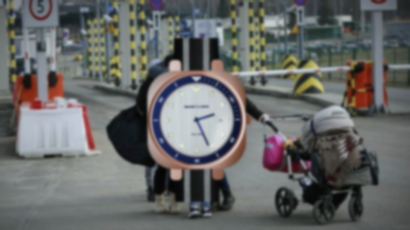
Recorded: **2:26**
